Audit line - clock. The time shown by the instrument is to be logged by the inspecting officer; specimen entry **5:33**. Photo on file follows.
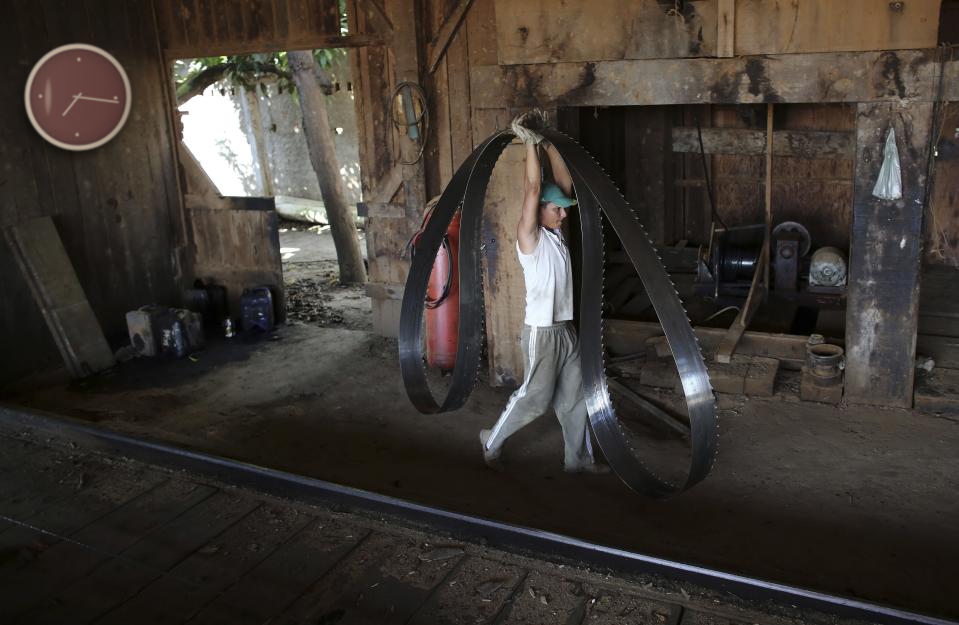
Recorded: **7:16**
